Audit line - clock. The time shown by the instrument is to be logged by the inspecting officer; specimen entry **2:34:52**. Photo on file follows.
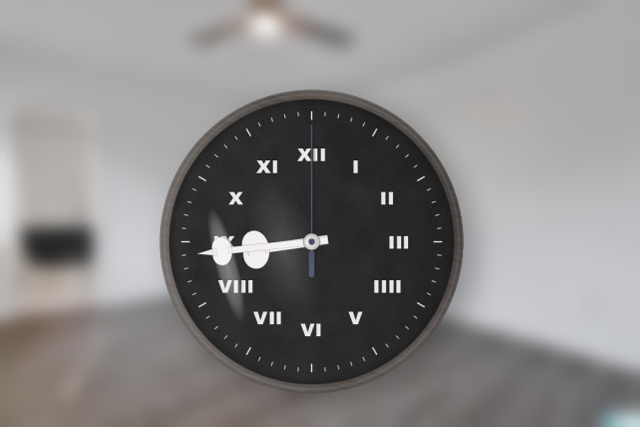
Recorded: **8:44:00**
